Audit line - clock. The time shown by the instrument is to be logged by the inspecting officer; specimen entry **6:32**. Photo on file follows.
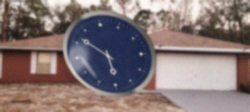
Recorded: **5:52**
